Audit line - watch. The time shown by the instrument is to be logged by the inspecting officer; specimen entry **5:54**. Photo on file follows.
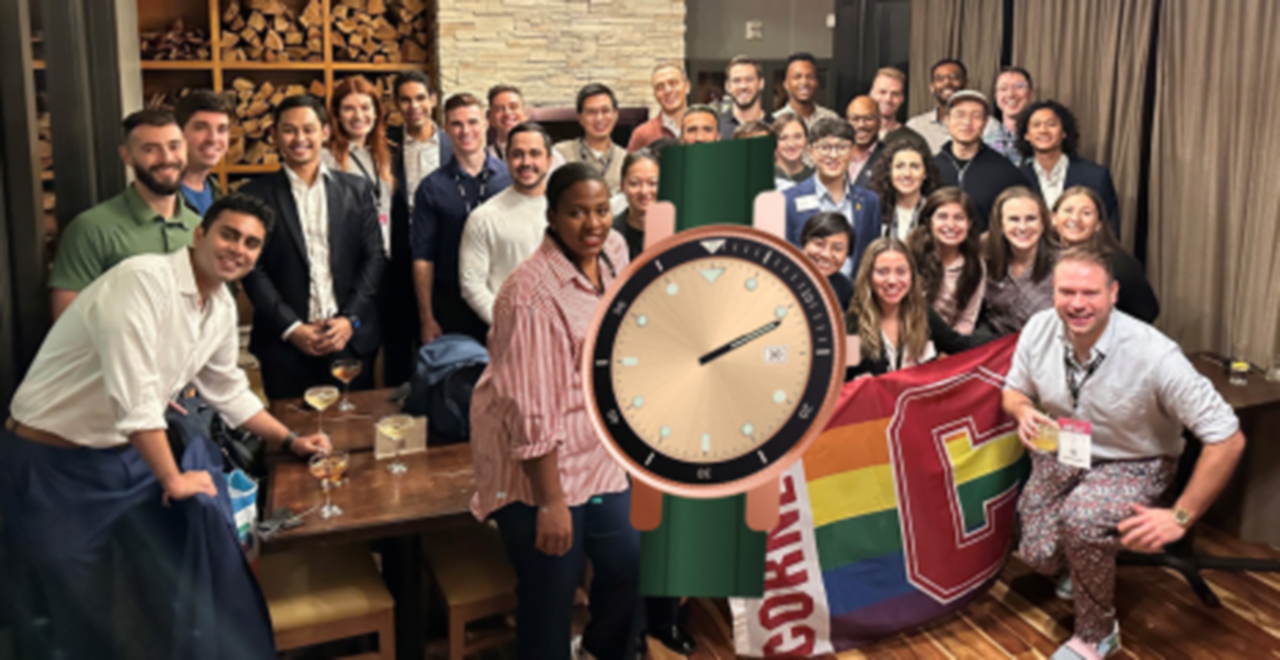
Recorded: **2:11**
